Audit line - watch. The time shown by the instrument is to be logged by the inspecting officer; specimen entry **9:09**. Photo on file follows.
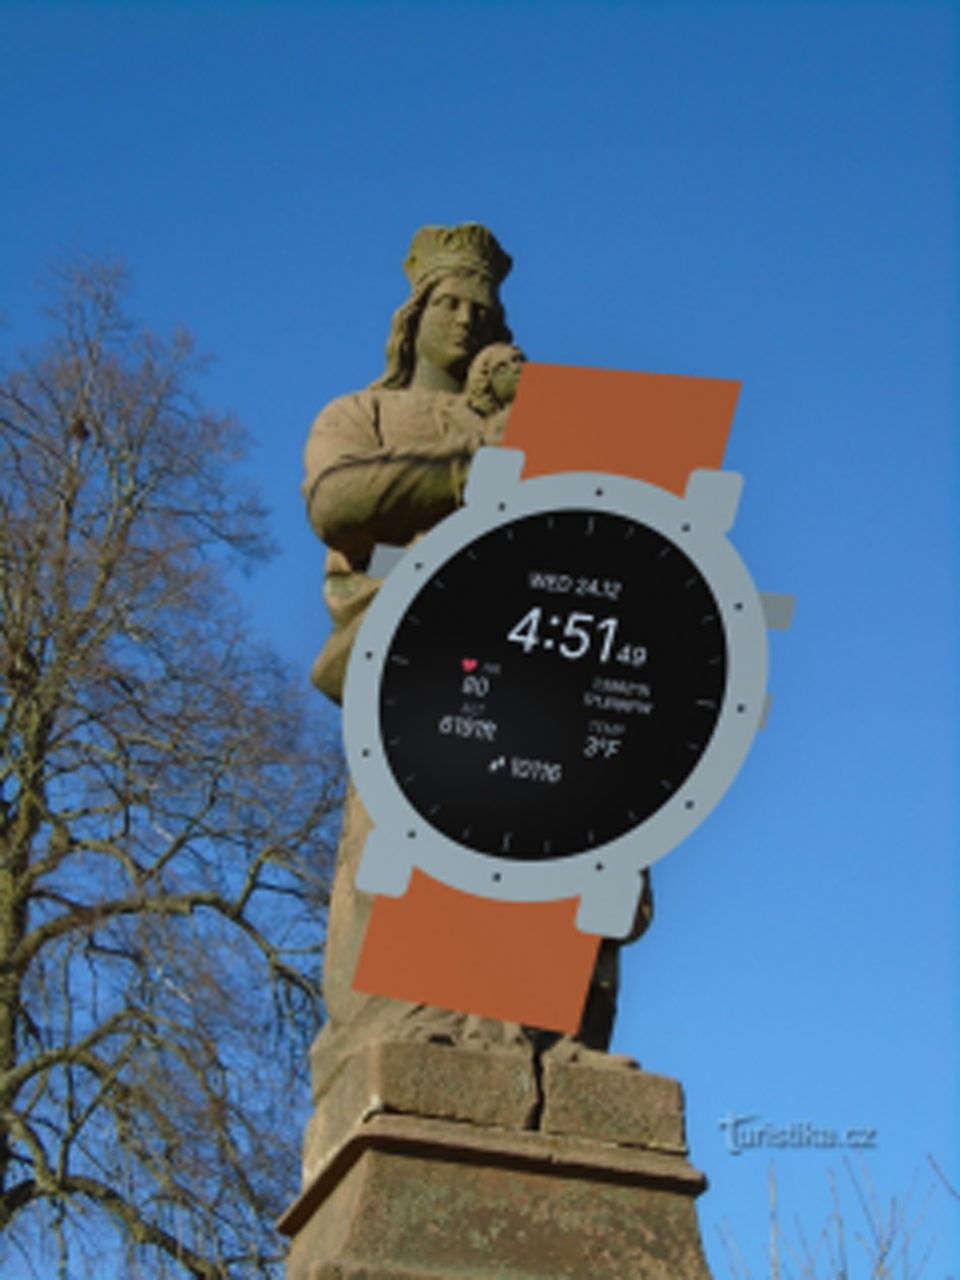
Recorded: **4:51**
